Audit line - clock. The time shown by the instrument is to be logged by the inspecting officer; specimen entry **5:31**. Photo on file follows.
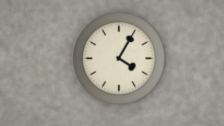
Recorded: **4:05**
